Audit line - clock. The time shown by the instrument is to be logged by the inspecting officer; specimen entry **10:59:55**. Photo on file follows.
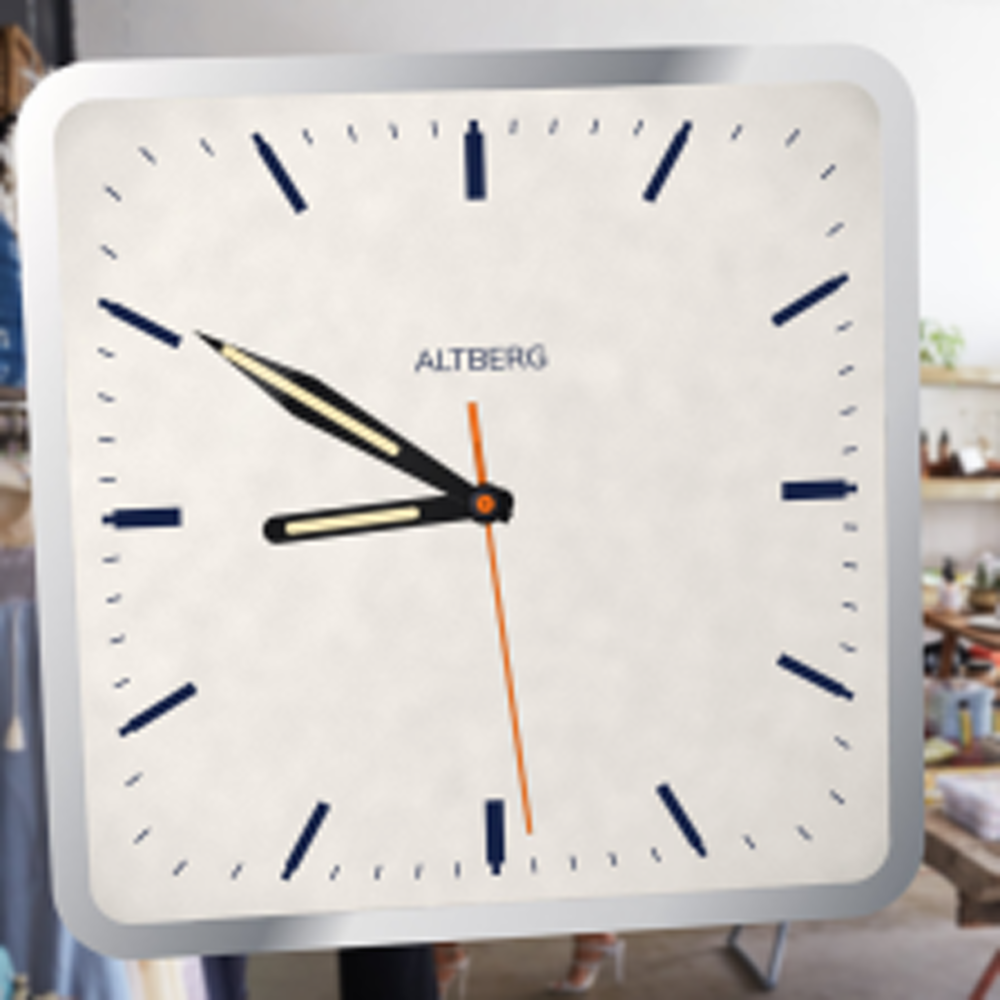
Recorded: **8:50:29**
